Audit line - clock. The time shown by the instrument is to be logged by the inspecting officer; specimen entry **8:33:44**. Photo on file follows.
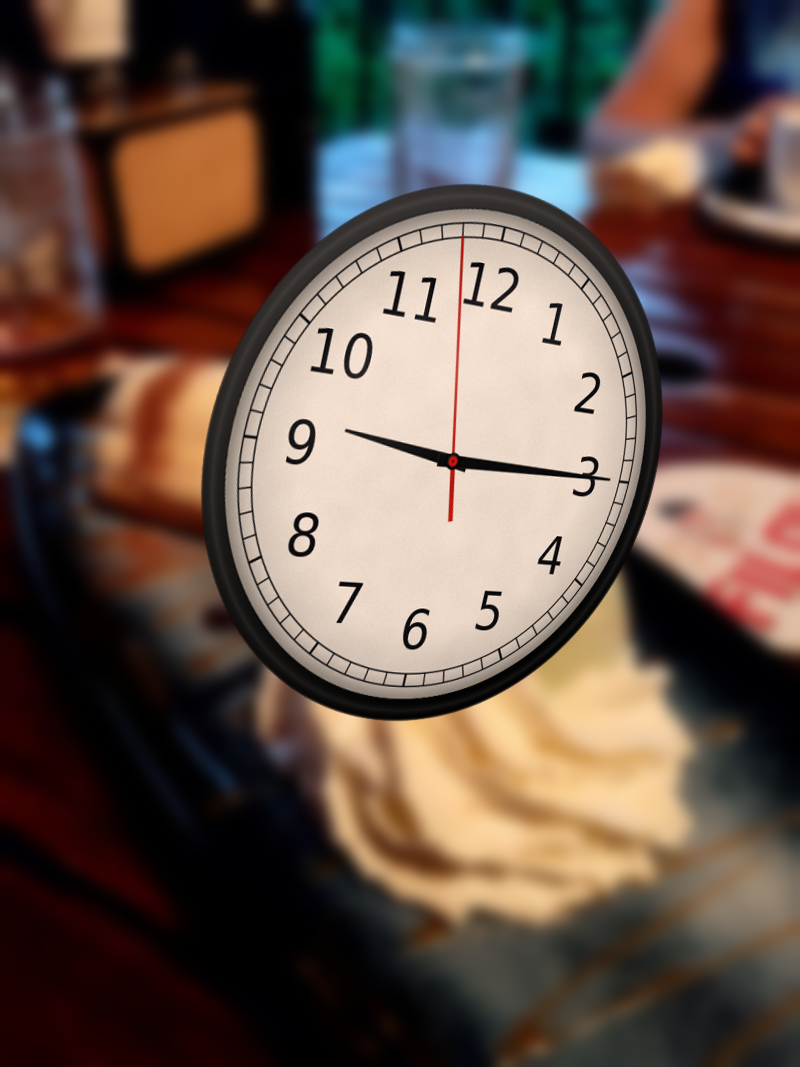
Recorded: **9:14:58**
